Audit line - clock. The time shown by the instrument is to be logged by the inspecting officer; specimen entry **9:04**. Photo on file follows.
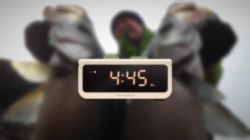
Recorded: **4:45**
